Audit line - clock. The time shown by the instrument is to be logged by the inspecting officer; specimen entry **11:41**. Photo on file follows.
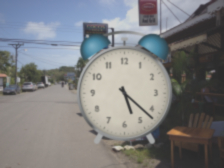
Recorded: **5:22**
